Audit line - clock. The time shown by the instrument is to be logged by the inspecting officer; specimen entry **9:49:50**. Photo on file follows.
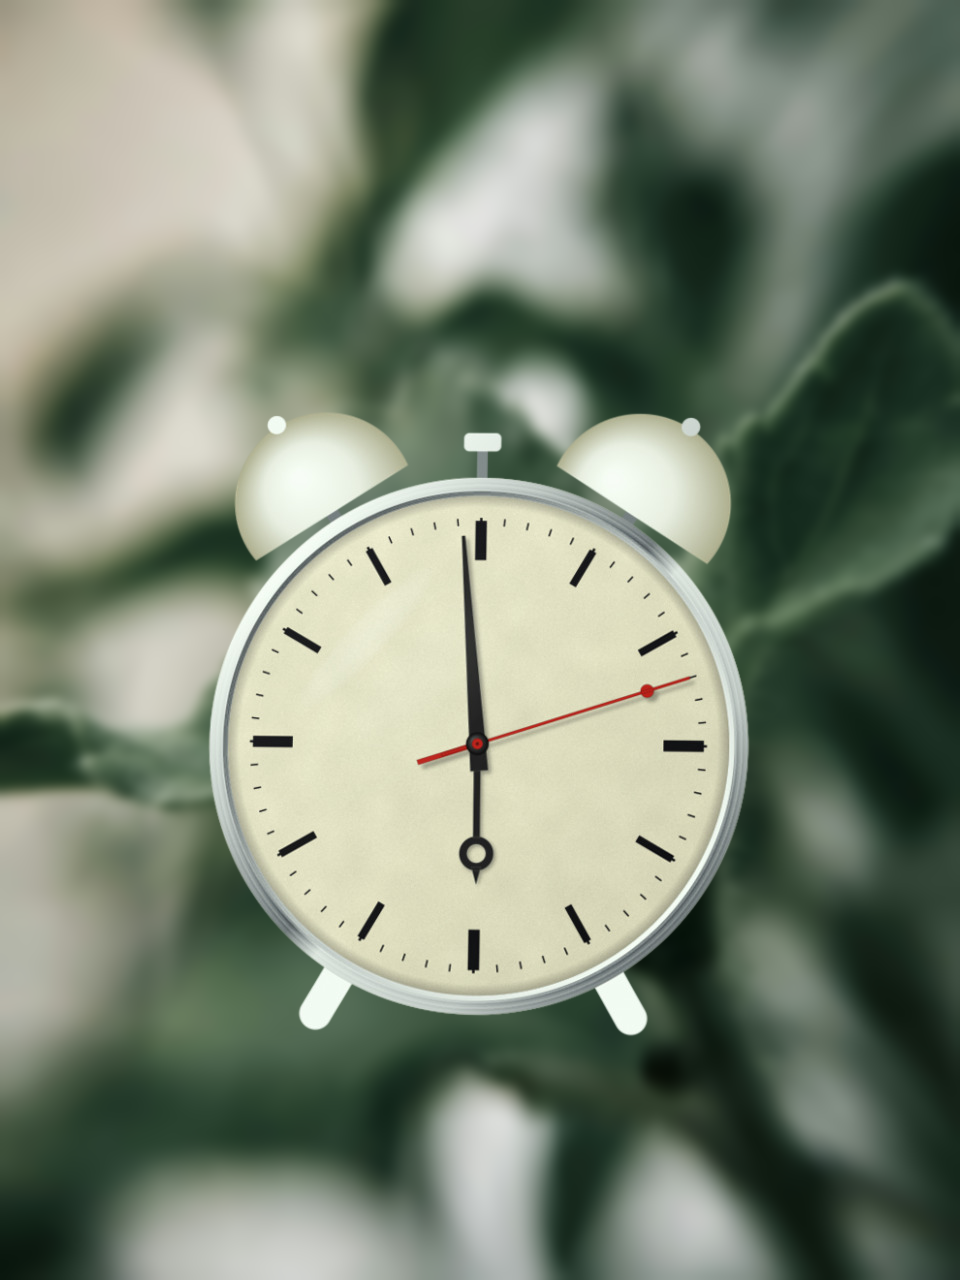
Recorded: **5:59:12**
